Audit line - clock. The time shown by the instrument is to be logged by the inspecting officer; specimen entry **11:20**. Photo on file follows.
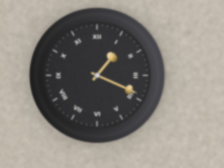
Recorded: **1:19**
